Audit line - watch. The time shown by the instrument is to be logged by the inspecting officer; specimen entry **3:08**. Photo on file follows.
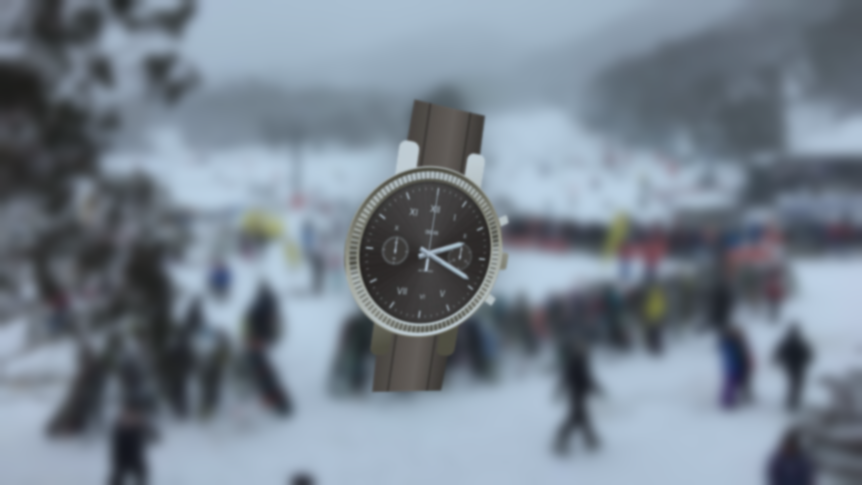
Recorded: **2:19**
